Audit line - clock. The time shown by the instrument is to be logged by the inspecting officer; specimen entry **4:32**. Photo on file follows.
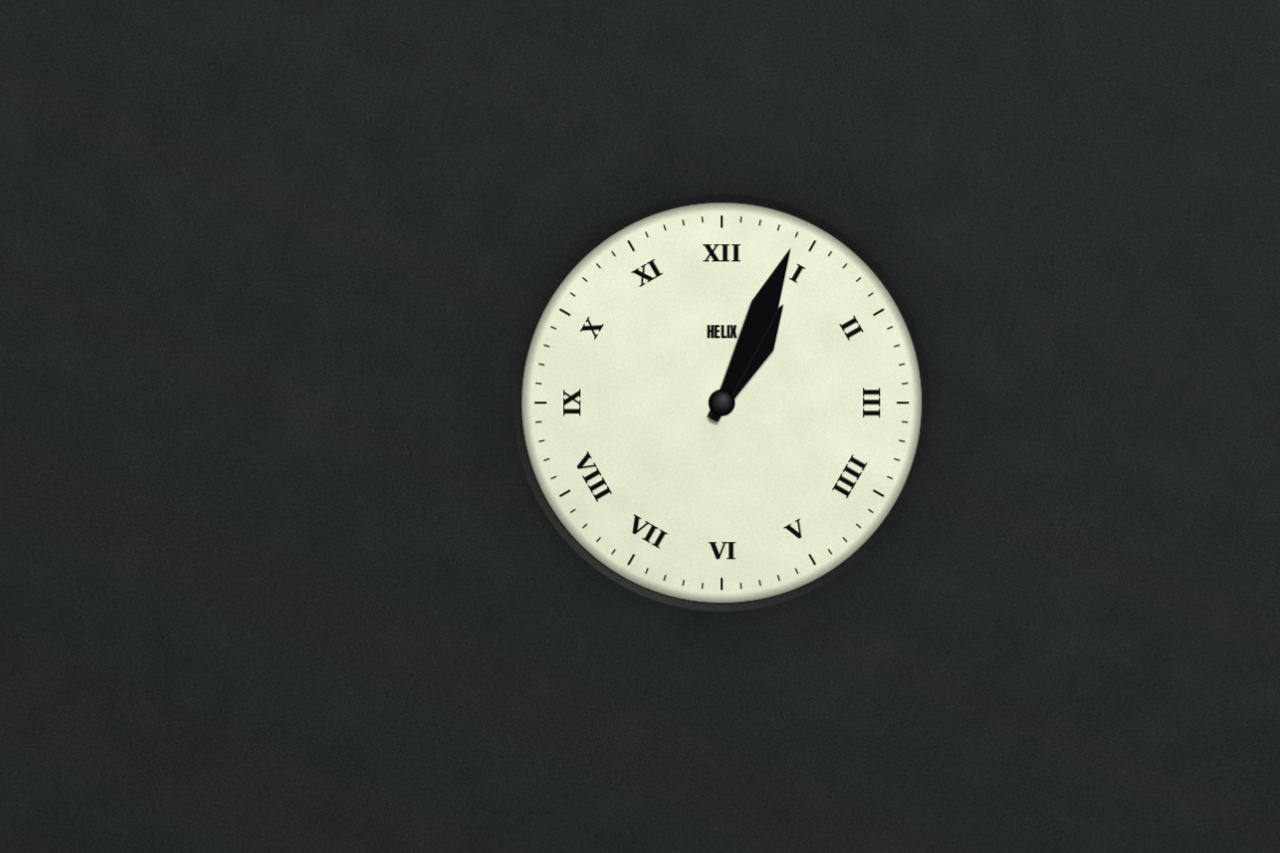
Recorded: **1:04**
